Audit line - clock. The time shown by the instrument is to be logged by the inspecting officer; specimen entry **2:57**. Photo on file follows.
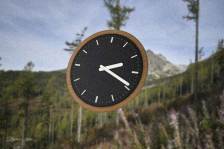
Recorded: **2:19**
